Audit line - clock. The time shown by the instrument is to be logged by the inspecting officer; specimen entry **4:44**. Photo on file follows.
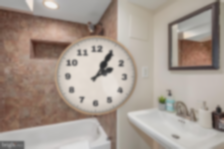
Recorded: **2:05**
